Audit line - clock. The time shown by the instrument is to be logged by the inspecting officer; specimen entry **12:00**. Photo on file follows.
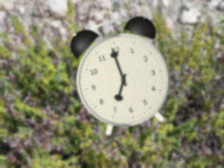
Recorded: **6:59**
